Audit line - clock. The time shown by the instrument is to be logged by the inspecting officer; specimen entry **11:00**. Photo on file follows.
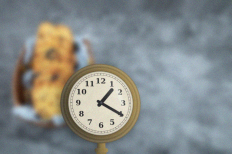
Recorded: **1:20**
